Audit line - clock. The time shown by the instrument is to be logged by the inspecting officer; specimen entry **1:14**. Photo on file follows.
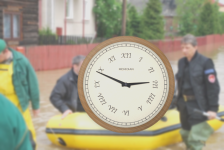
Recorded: **2:49**
